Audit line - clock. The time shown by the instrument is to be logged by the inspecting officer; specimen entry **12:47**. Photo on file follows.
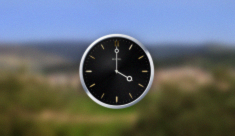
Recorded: **4:00**
